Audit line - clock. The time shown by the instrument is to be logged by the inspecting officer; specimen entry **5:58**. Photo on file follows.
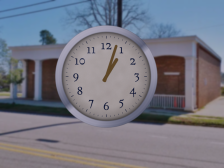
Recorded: **1:03**
